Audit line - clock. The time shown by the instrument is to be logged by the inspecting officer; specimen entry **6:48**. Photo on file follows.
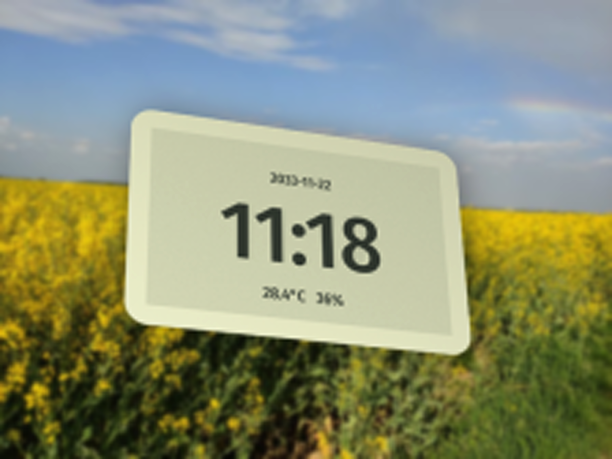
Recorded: **11:18**
